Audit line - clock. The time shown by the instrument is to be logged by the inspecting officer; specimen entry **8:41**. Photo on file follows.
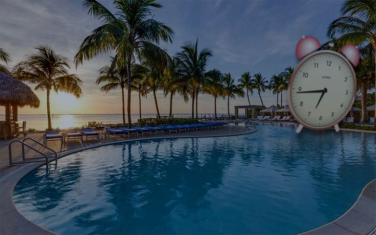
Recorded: **6:44**
